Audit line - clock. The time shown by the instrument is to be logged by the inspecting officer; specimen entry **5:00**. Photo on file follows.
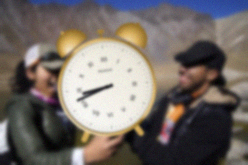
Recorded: **8:42**
